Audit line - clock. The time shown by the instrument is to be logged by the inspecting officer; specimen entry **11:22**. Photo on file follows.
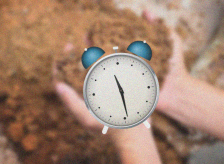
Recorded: **11:29**
